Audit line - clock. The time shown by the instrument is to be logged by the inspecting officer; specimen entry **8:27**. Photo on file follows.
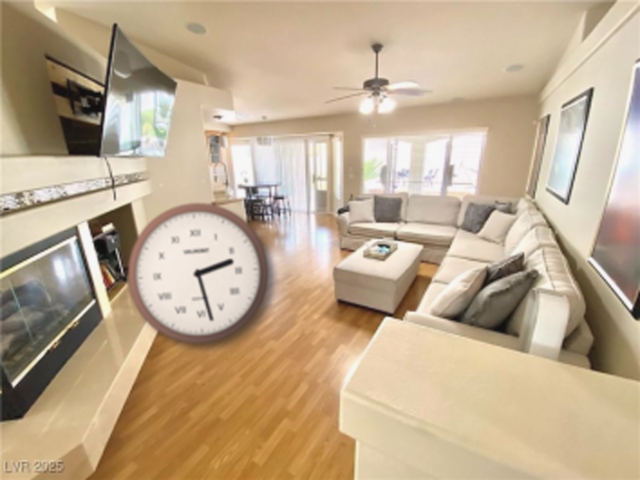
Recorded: **2:28**
